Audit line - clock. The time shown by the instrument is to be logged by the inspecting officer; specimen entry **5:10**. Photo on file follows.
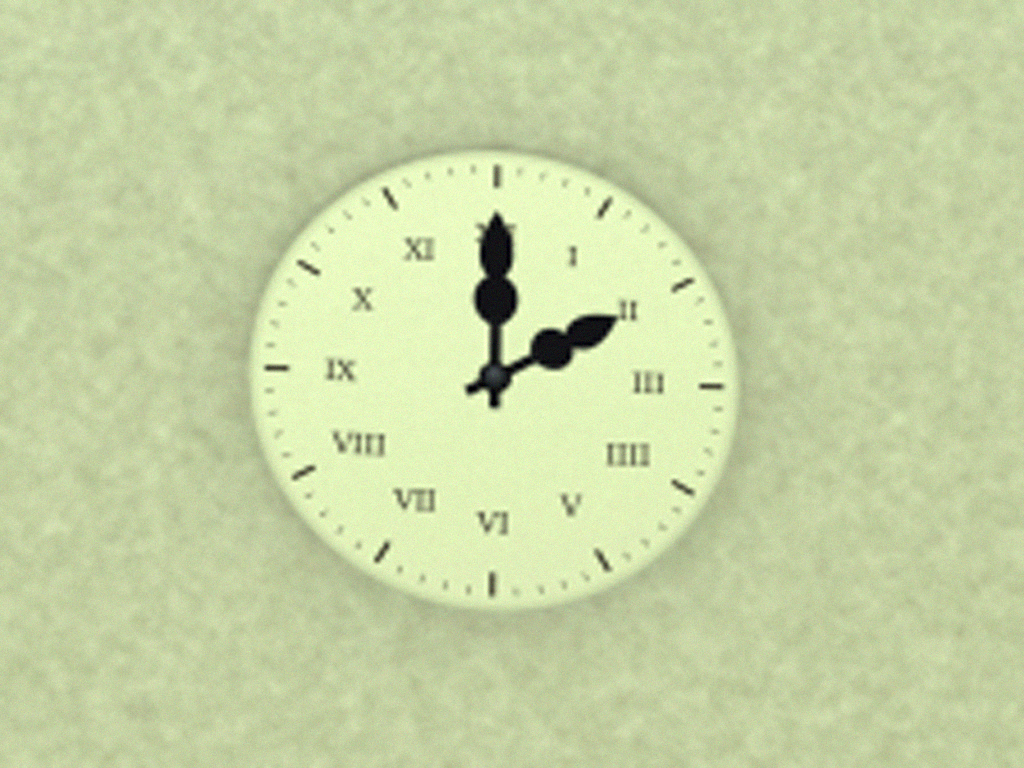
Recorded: **2:00**
